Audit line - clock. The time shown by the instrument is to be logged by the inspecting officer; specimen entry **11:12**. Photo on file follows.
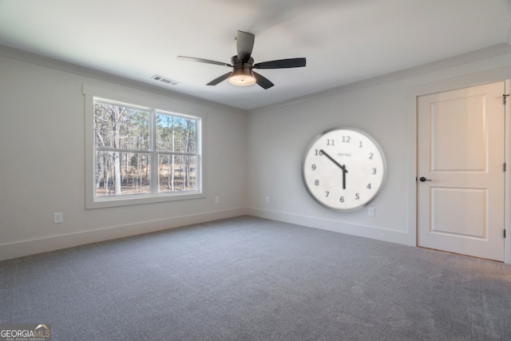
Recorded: **5:51**
